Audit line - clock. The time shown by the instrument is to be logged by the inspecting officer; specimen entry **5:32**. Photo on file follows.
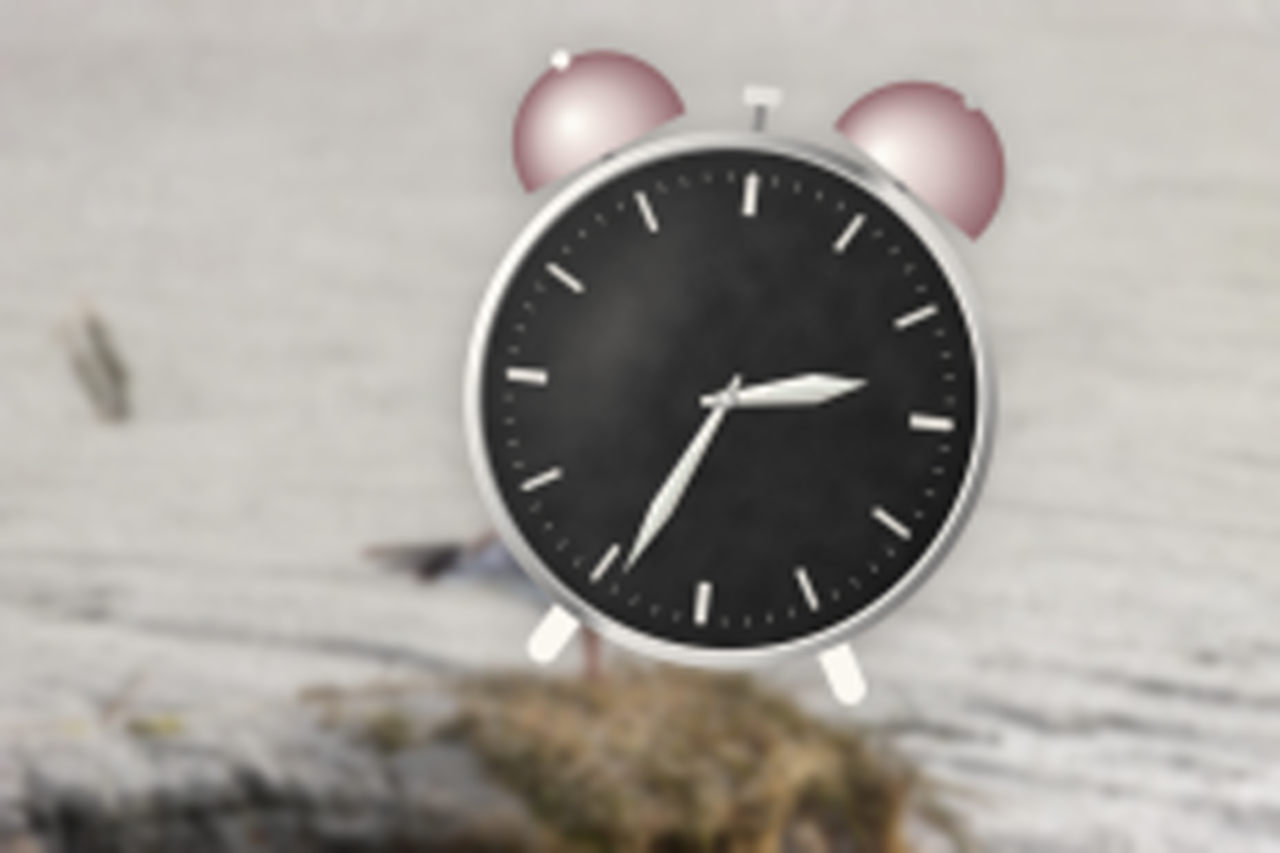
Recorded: **2:34**
